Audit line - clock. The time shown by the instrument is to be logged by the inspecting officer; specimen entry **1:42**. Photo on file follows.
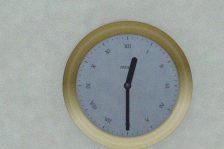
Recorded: **12:30**
